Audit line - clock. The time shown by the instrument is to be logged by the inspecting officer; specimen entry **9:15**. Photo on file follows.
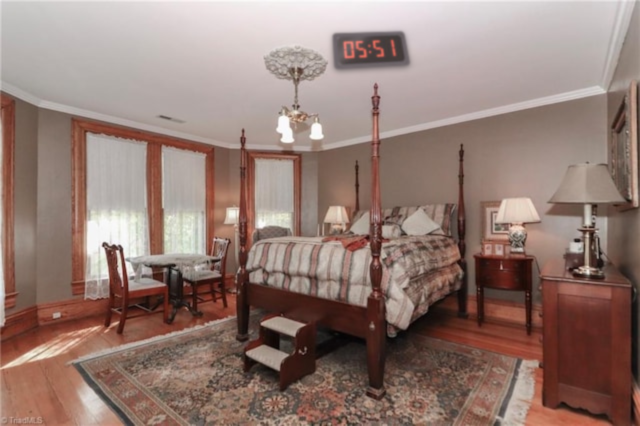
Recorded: **5:51**
